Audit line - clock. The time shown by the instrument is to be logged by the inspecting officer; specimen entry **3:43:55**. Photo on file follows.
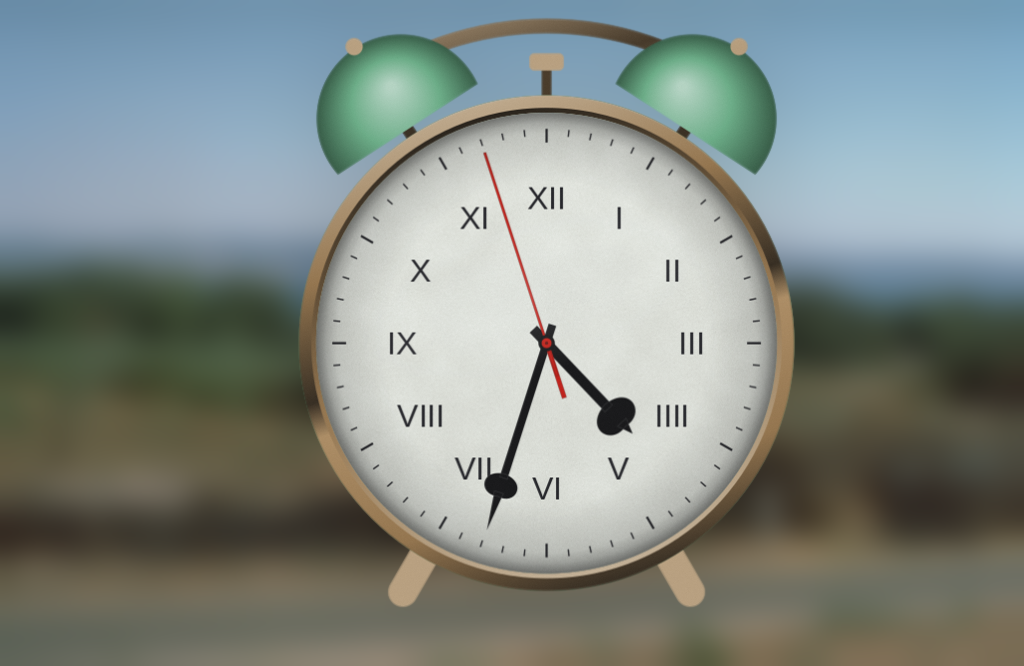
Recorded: **4:32:57**
